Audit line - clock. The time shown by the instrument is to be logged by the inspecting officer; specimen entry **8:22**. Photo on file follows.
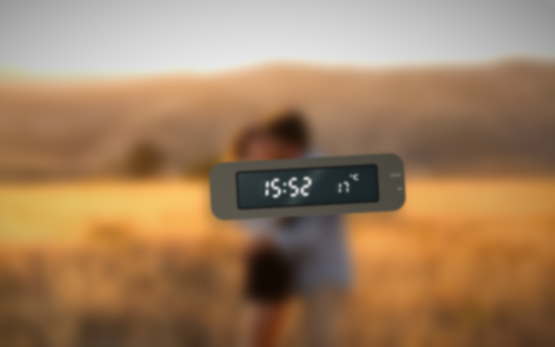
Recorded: **15:52**
